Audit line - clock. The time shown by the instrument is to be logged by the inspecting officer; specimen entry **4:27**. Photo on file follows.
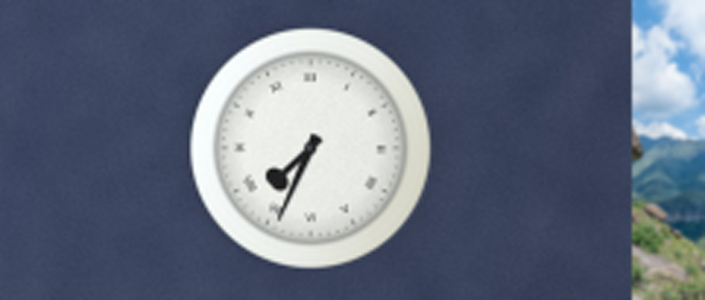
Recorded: **7:34**
